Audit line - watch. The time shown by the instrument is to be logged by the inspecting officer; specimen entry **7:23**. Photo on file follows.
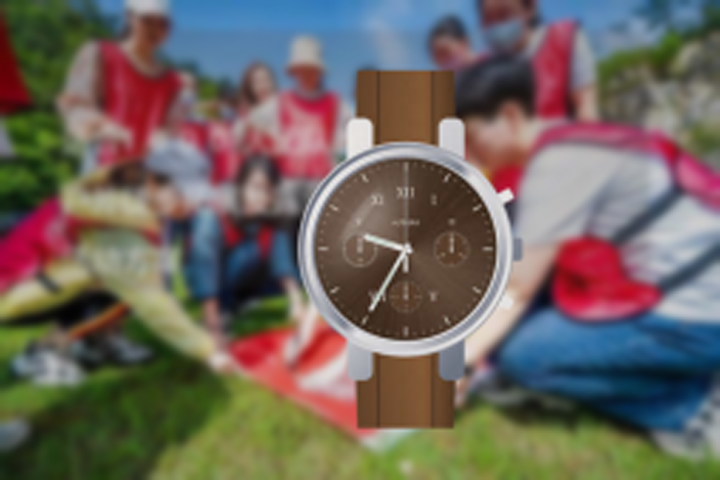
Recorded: **9:35**
